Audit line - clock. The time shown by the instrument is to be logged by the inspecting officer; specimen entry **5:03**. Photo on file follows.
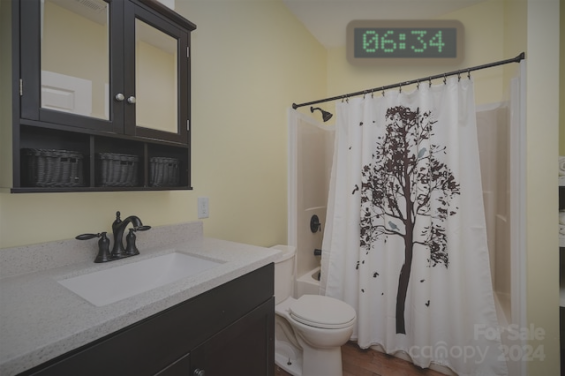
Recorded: **6:34**
